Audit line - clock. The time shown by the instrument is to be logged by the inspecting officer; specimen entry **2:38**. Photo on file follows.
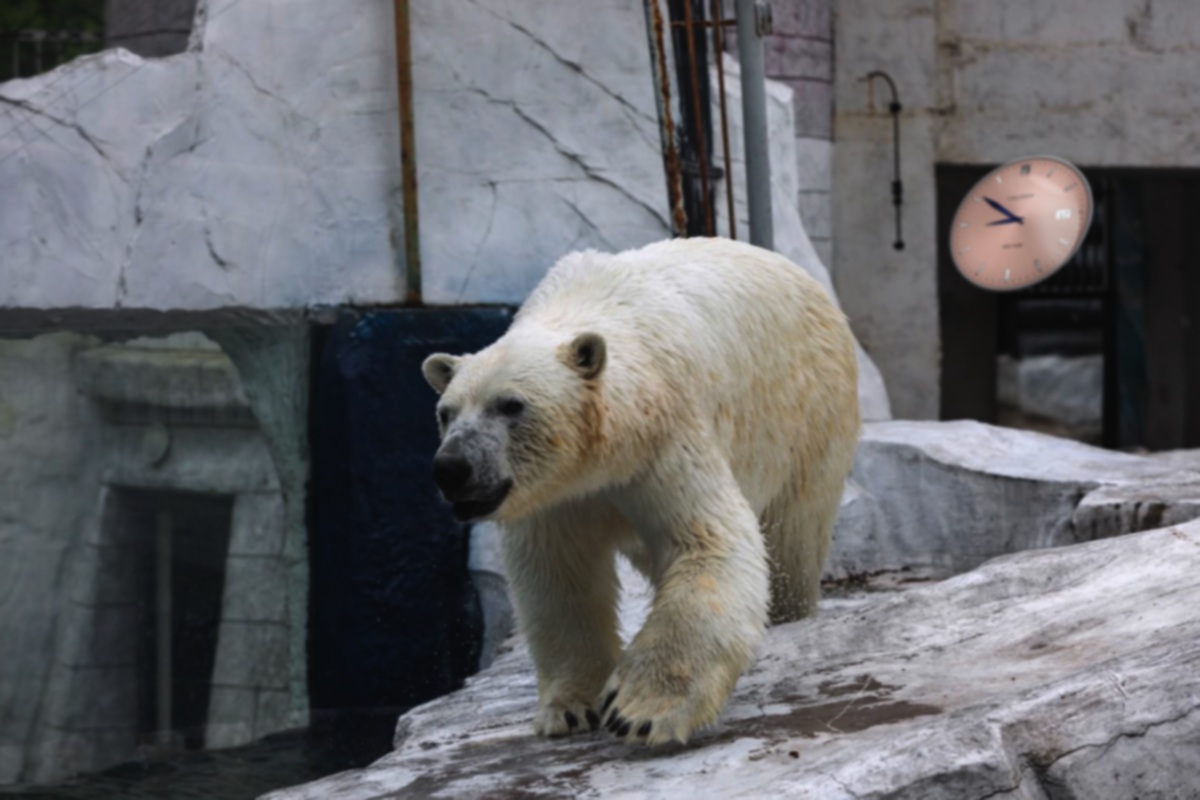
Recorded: **8:51**
